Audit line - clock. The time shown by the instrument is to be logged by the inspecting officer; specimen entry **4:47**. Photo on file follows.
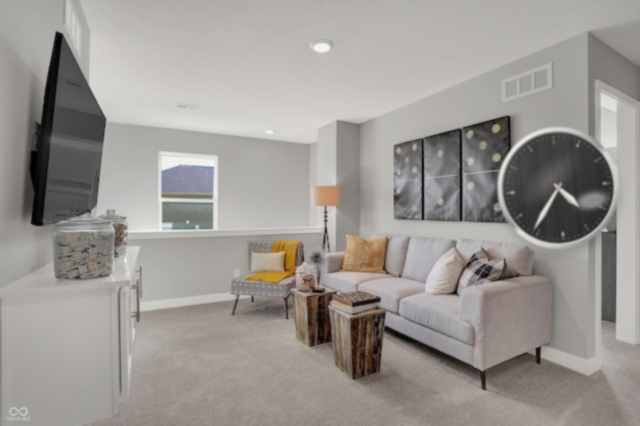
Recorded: **4:36**
